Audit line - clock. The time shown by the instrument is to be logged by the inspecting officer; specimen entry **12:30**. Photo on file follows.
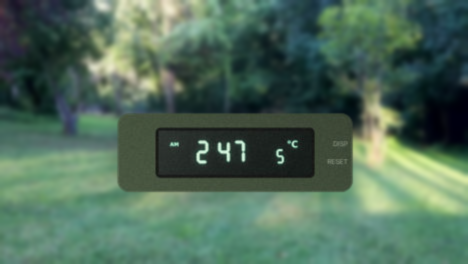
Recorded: **2:47**
